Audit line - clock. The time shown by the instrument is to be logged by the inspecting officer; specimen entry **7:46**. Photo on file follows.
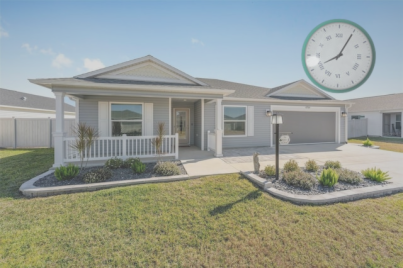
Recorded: **8:05**
